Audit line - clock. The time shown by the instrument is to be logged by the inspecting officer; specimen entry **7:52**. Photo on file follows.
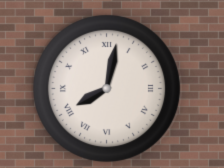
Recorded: **8:02**
